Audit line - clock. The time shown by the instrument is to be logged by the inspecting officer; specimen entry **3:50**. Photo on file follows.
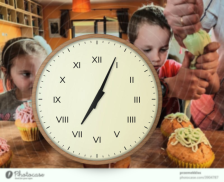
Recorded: **7:04**
